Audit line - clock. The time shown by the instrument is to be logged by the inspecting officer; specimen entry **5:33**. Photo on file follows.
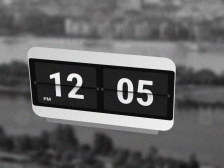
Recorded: **12:05**
